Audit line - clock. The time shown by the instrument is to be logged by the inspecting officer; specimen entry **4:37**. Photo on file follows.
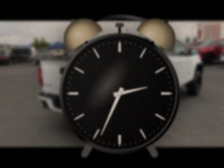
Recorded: **2:34**
